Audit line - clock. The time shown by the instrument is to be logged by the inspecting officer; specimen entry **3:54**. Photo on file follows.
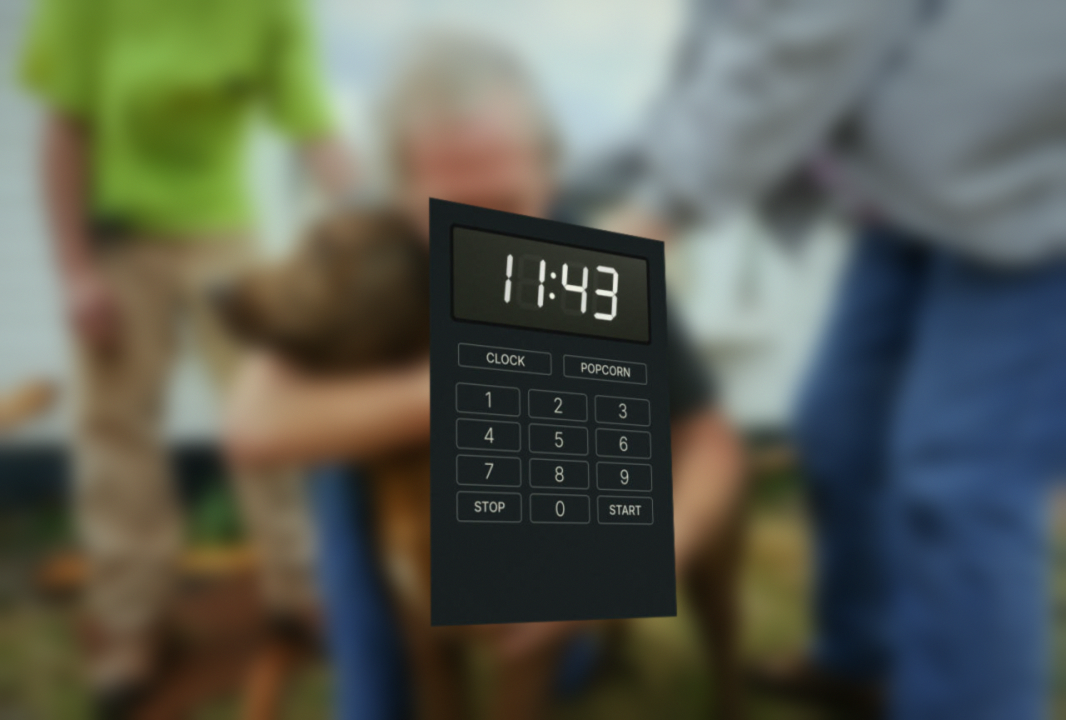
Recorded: **11:43**
